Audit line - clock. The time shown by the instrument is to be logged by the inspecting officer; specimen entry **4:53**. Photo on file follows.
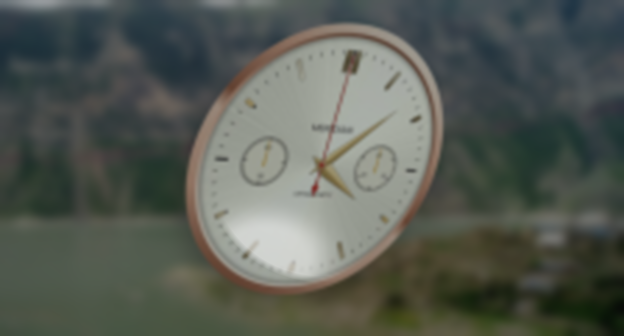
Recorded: **4:08**
